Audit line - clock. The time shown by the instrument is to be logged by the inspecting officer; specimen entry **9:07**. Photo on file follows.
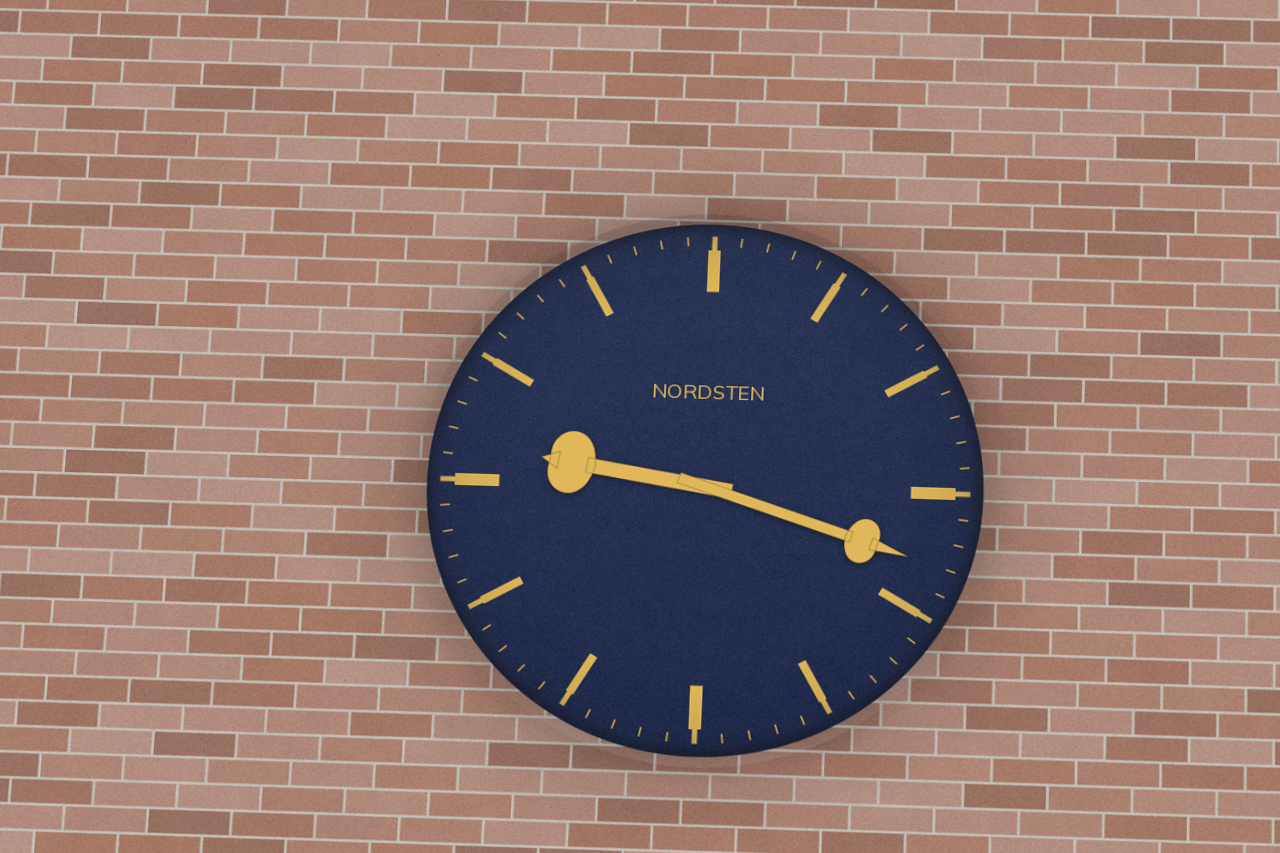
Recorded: **9:18**
